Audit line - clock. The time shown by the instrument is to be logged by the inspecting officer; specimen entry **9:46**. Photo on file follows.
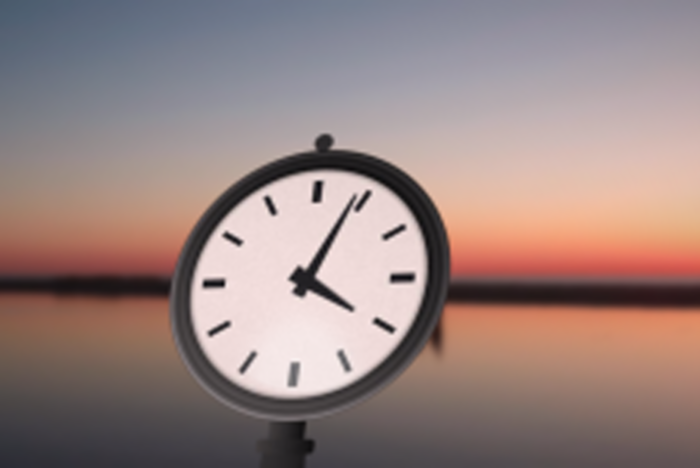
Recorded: **4:04**
